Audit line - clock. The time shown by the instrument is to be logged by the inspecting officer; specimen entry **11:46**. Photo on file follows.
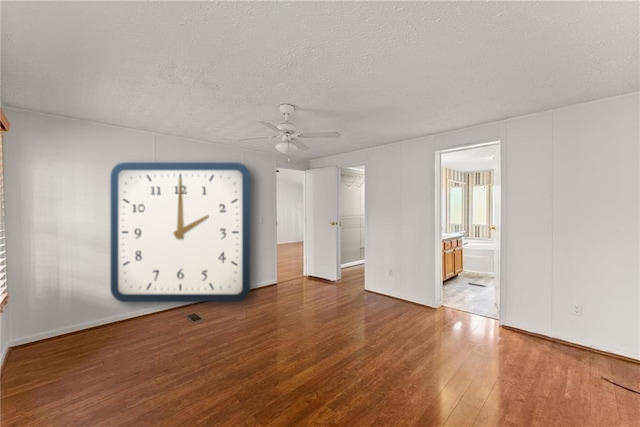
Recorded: **2:00**
